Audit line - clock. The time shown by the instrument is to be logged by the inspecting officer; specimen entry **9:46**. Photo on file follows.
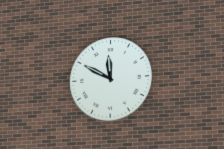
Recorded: **11:50**
